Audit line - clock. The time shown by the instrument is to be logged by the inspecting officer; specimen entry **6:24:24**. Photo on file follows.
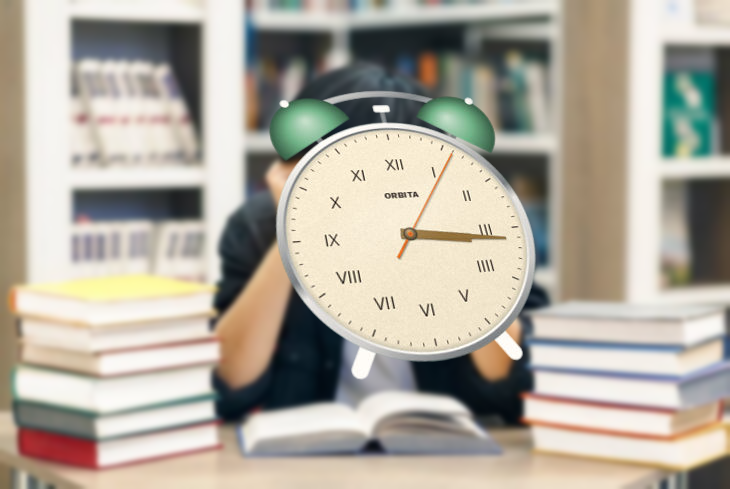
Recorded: **3:16:06**
